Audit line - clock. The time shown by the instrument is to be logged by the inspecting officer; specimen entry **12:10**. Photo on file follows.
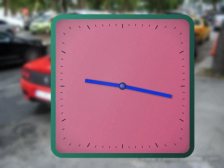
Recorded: **9:17**
